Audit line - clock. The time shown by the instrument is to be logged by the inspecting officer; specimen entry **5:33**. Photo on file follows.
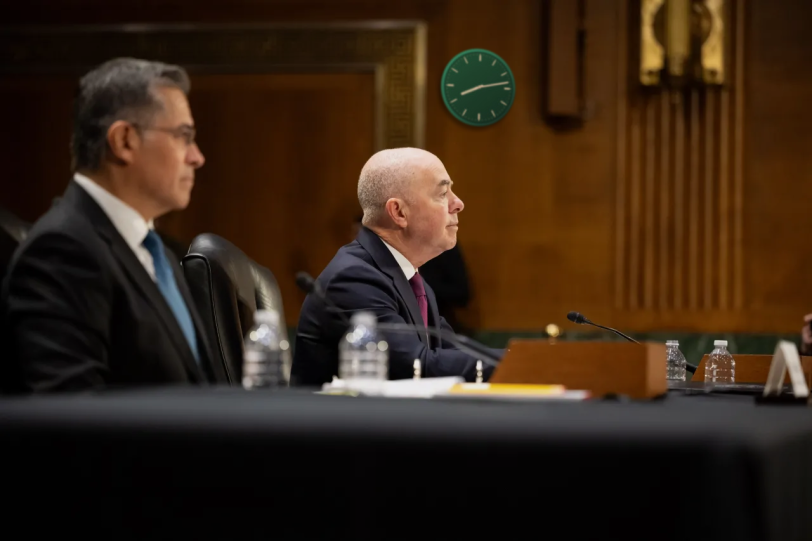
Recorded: **8:13**
